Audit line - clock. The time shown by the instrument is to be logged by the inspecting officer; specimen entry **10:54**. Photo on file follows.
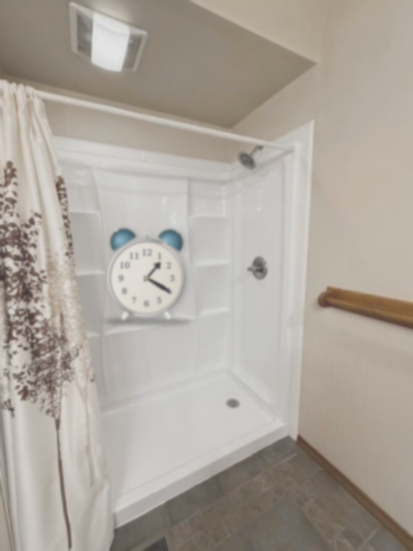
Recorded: **1:20**
